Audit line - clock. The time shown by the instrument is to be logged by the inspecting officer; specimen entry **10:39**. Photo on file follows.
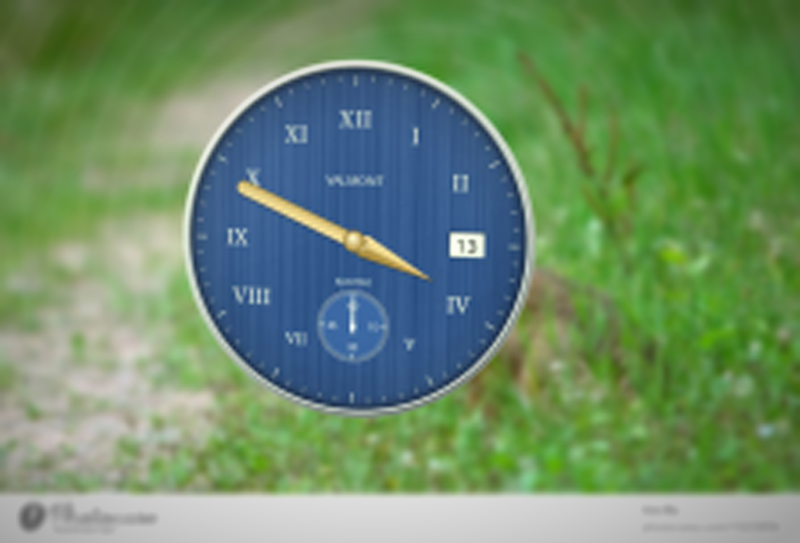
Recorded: **3:49**
